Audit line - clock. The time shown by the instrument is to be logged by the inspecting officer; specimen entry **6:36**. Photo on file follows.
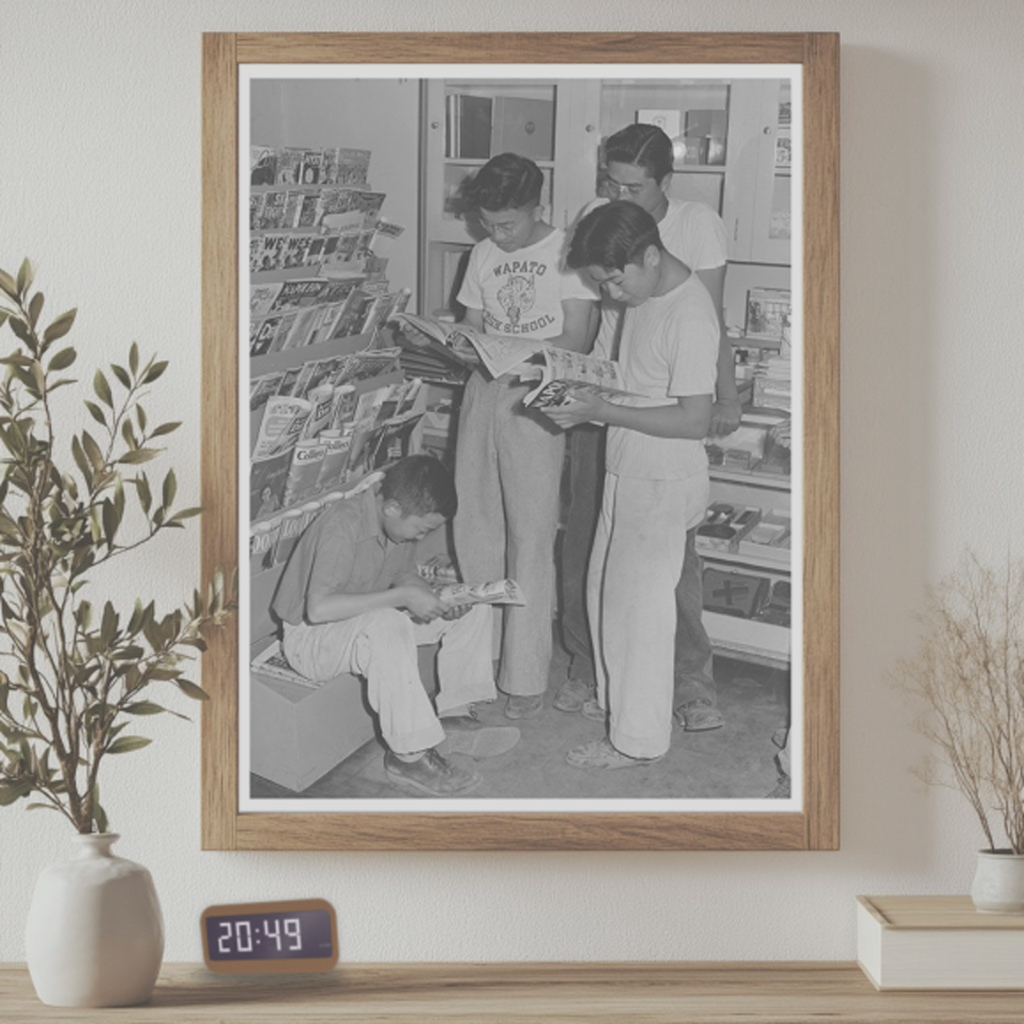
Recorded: **20:49**
